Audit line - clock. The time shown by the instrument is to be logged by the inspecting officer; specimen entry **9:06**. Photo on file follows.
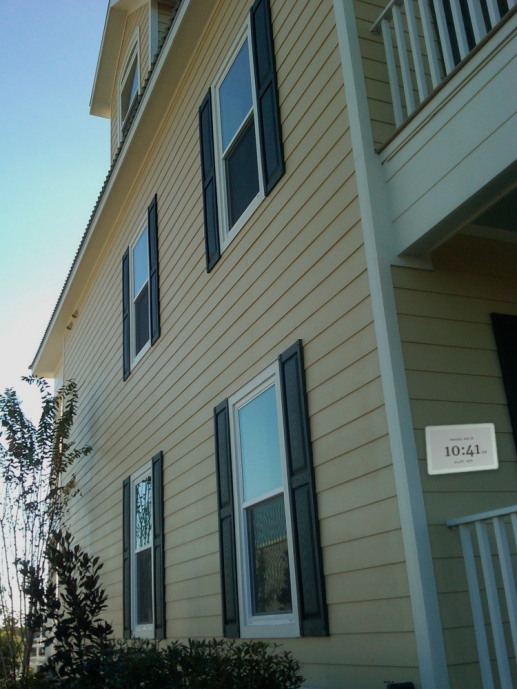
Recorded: **10:41**
